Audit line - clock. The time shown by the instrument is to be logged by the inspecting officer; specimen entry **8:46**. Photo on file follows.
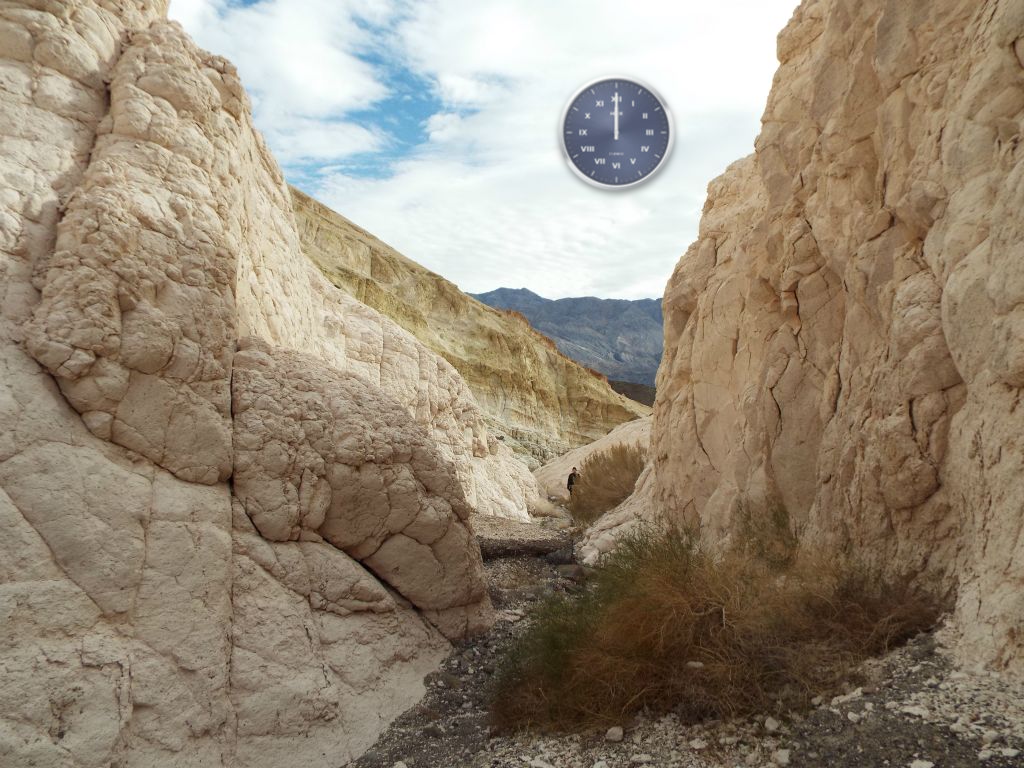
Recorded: **12:00**
